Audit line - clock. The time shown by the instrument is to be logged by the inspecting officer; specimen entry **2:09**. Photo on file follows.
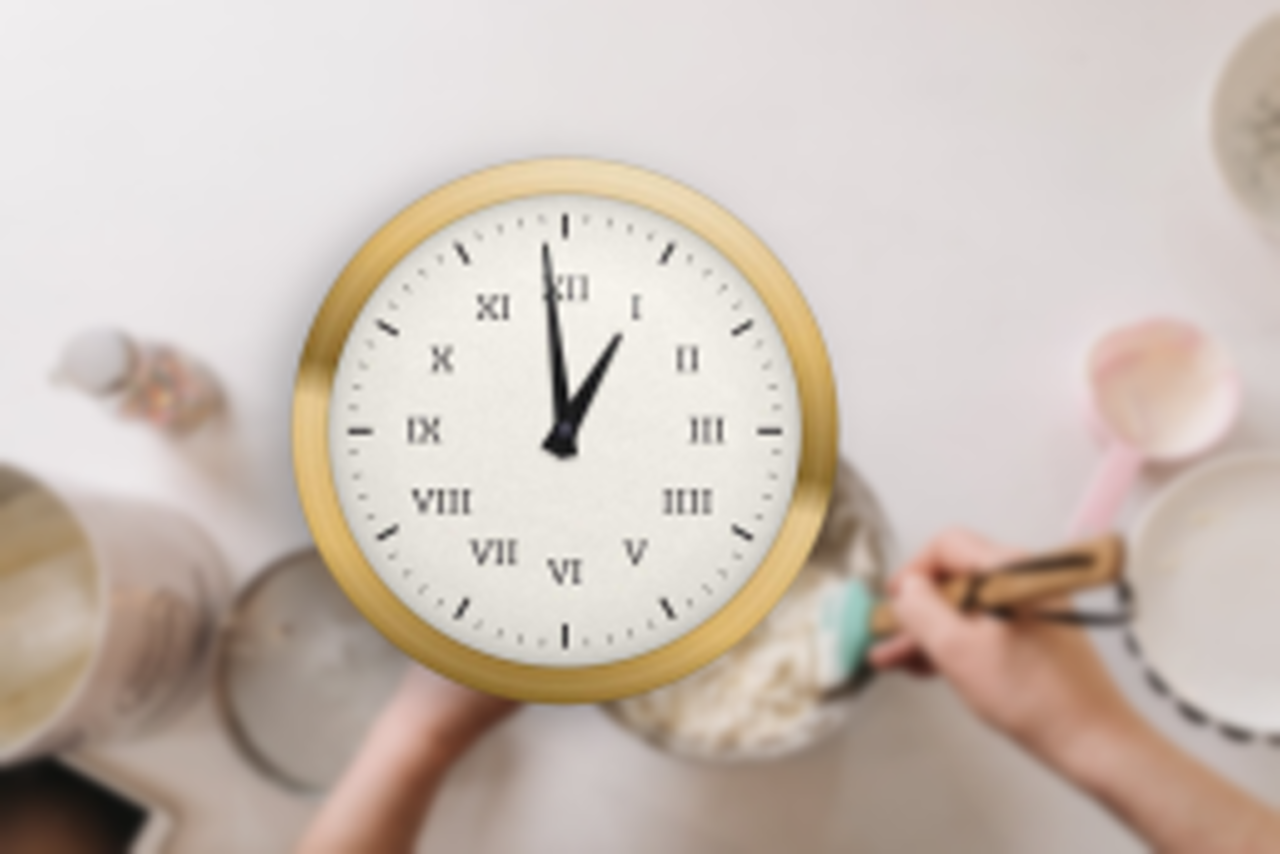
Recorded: **12:59**
